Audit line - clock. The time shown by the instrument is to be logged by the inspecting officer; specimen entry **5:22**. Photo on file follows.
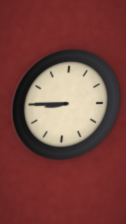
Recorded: **8:45**
